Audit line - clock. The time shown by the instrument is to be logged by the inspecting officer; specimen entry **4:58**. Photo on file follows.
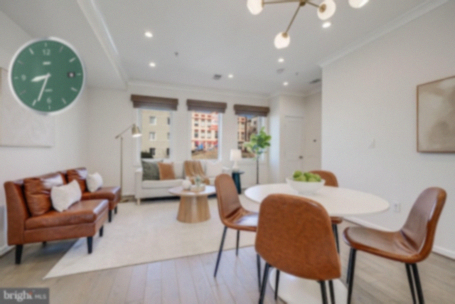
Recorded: **8:34**
